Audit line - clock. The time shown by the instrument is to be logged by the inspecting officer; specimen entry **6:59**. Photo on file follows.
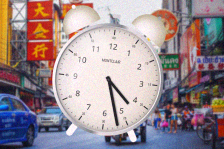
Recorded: **4:27**
